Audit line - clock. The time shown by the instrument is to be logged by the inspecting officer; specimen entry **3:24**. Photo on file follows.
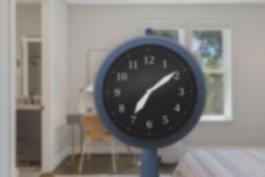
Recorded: **7:09**
